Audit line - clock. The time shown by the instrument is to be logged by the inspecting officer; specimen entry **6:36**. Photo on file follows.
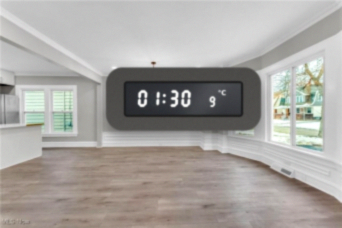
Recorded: **1:30**
